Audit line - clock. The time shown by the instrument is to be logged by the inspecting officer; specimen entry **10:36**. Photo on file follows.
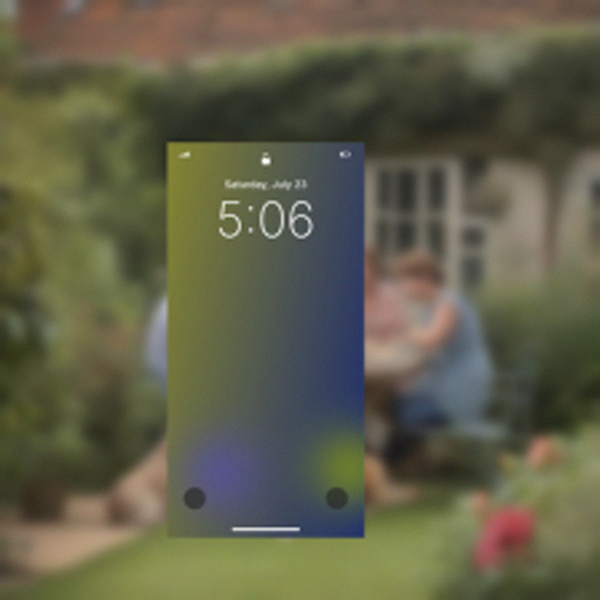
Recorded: **5:06**
